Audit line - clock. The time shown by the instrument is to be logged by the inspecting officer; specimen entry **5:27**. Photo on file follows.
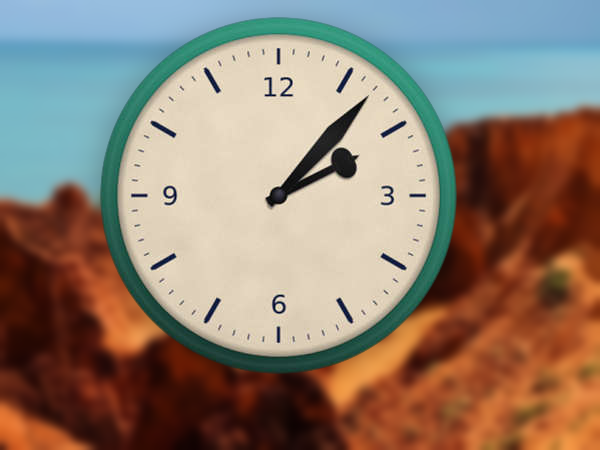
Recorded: **2:07**
